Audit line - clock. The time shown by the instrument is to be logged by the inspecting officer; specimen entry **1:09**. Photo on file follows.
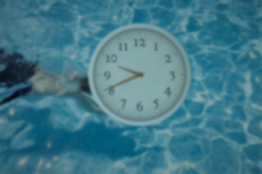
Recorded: **9:41**
